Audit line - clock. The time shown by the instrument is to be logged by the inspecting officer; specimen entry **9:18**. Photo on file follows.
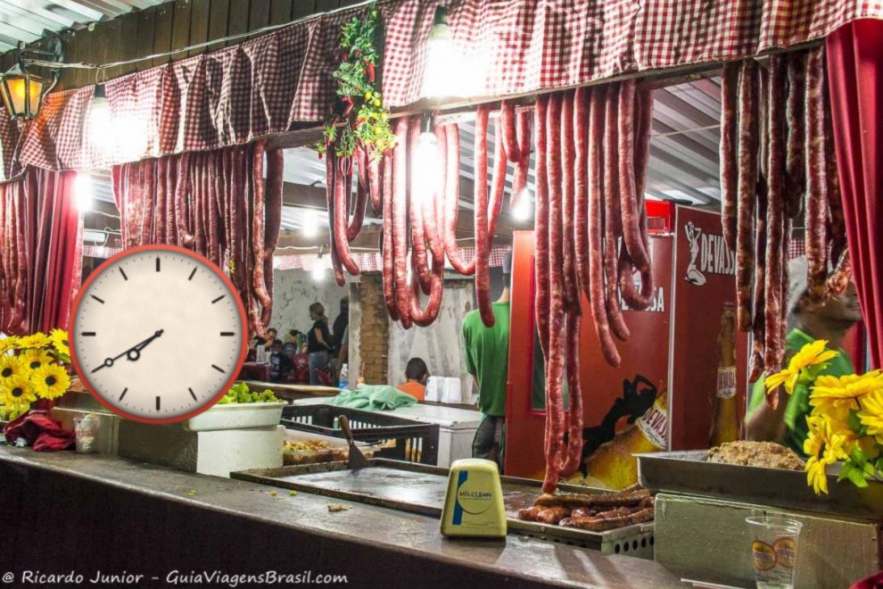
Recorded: **7:40**
